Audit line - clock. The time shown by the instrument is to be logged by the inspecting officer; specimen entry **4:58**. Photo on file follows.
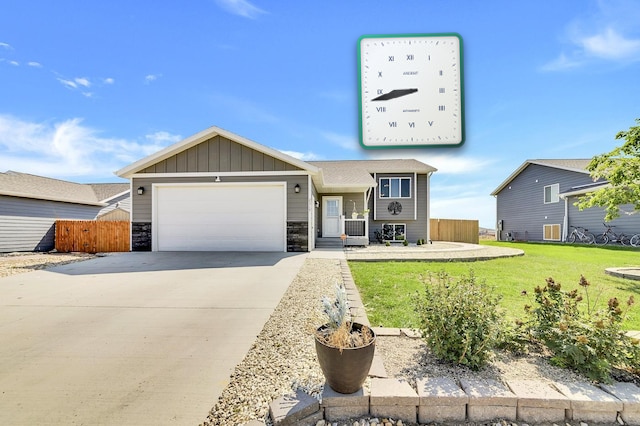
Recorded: **8:43**
